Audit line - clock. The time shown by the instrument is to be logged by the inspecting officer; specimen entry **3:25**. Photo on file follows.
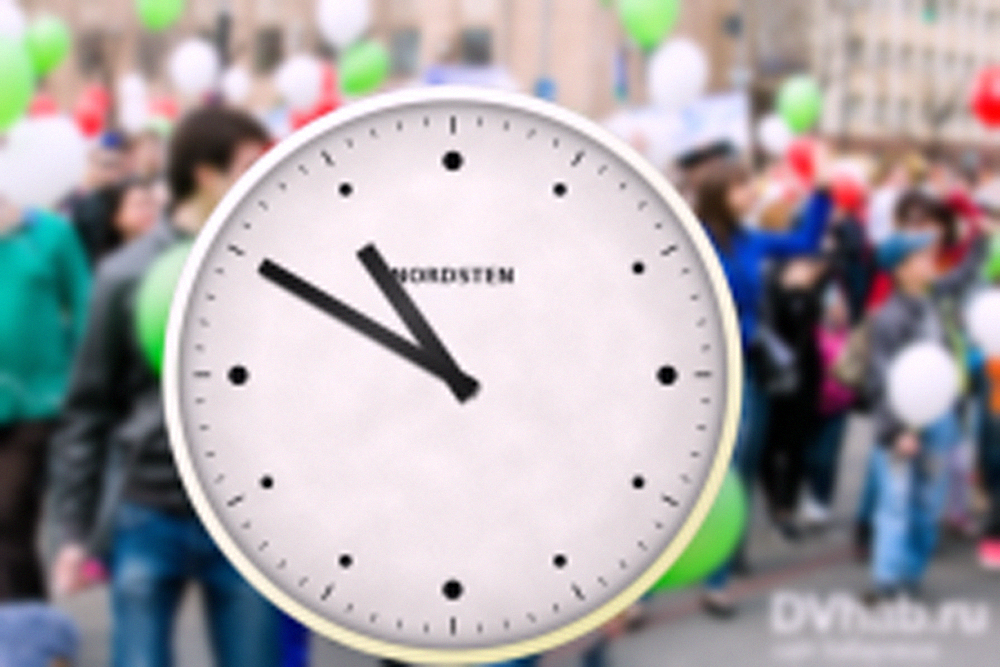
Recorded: **10:50**
